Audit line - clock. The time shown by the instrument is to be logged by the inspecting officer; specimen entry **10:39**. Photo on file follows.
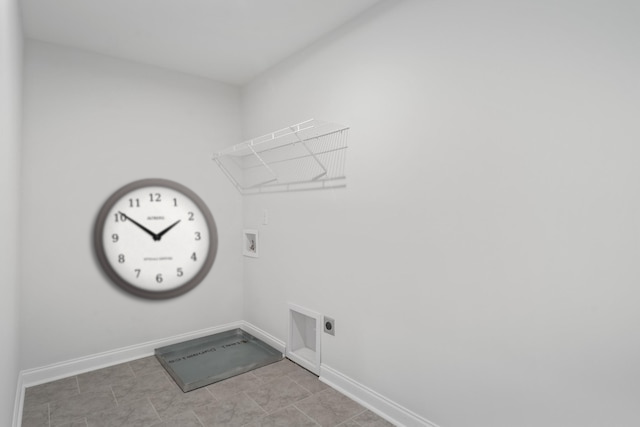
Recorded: **1:51**
